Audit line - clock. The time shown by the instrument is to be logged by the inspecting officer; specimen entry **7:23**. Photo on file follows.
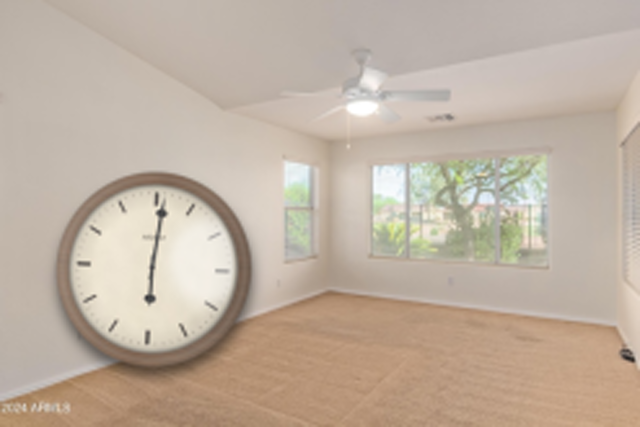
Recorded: **6:01**
